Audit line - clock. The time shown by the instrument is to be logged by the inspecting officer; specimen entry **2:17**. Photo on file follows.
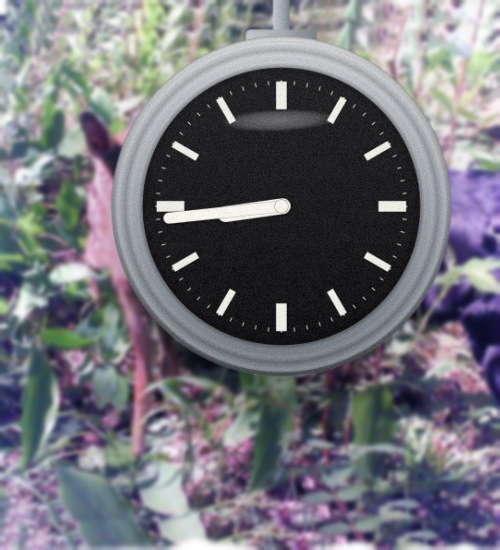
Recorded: **8:44**
